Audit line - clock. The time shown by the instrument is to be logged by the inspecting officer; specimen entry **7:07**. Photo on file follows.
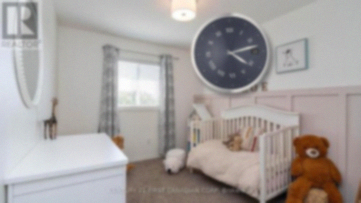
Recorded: **4:13**
